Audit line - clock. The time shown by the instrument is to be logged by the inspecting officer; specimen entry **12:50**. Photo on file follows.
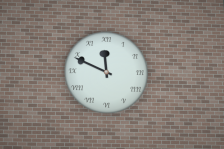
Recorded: **11:49**
